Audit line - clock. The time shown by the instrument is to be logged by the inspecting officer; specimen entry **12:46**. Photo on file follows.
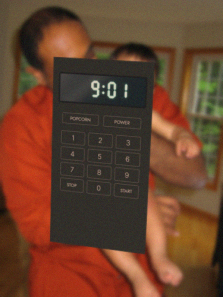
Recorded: **9:01**
